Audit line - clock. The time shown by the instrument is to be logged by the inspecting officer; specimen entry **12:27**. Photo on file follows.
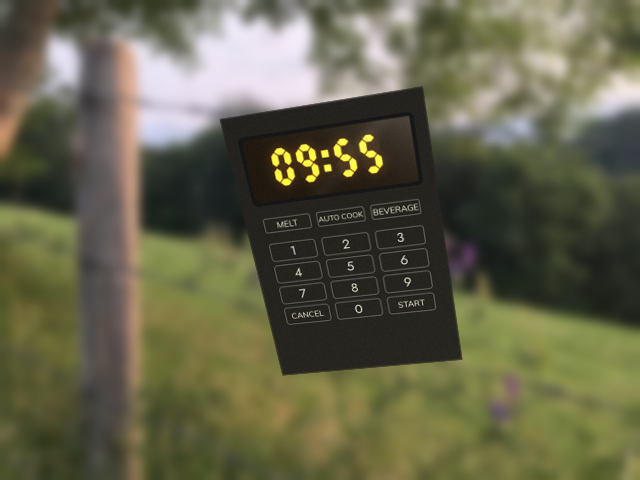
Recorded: **9:55**
